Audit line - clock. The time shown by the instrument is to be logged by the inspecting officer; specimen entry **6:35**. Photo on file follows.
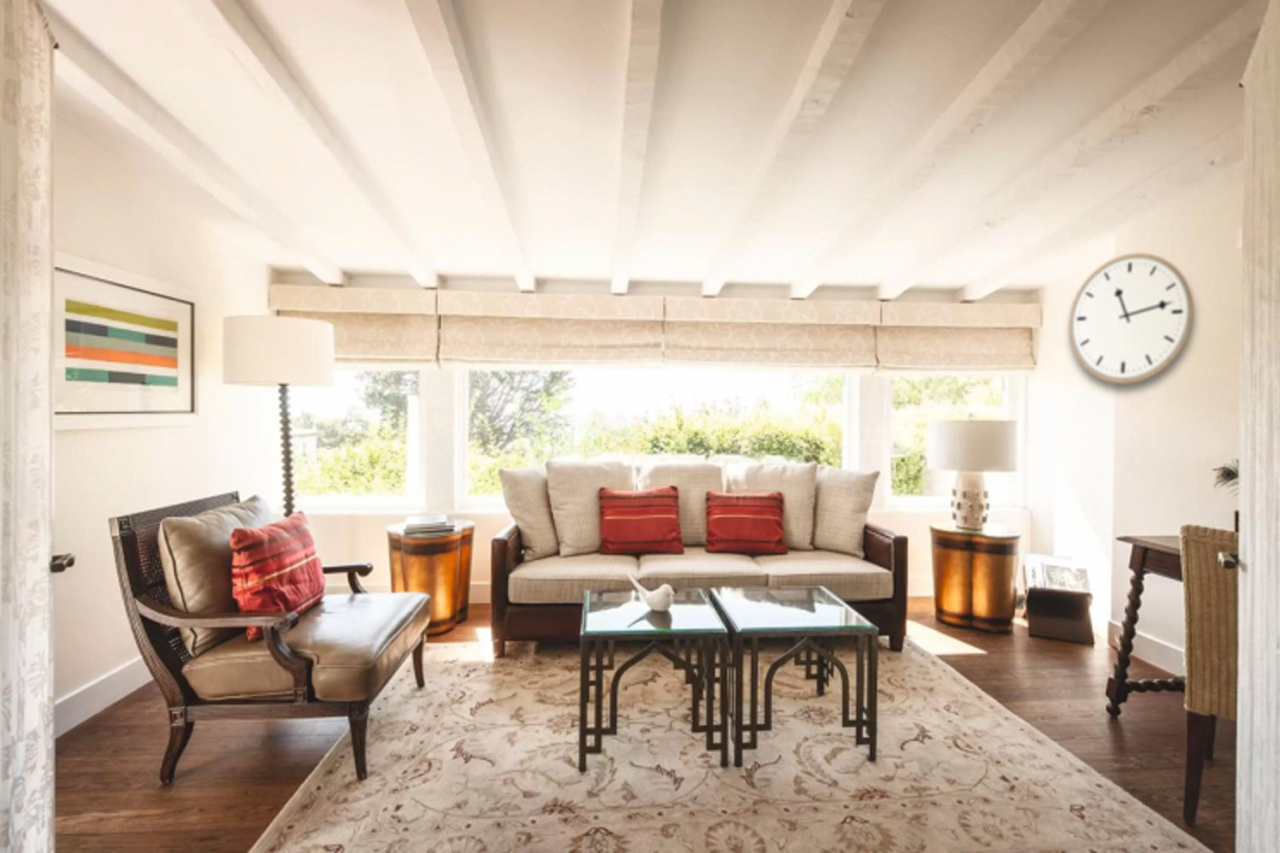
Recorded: **11:13**
